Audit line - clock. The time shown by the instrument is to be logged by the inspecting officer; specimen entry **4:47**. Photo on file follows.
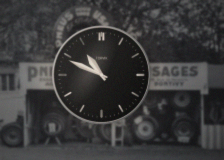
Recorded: **10:49**
